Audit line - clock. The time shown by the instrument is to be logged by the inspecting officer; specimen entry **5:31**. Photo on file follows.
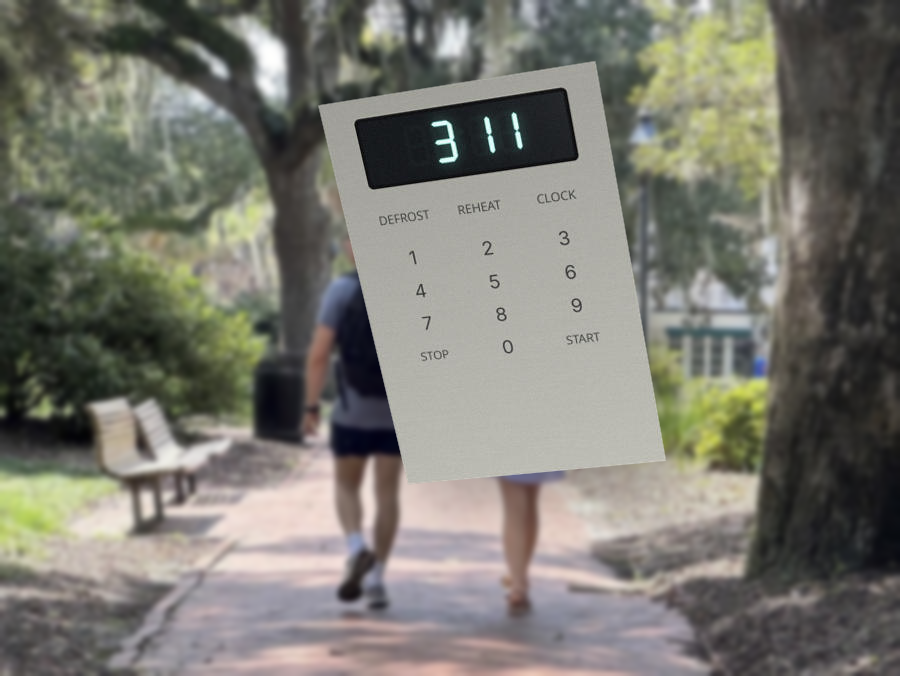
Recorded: **3:11**
